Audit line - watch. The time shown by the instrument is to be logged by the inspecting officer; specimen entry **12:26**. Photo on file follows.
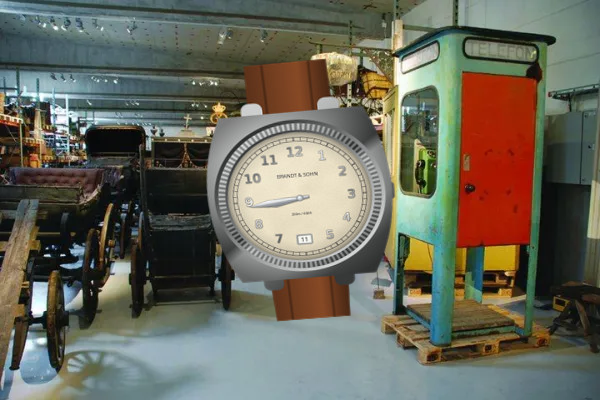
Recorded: **8:44**
